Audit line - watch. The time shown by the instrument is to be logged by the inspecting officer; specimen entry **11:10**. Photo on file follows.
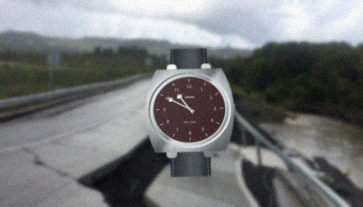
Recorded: **10:50**
